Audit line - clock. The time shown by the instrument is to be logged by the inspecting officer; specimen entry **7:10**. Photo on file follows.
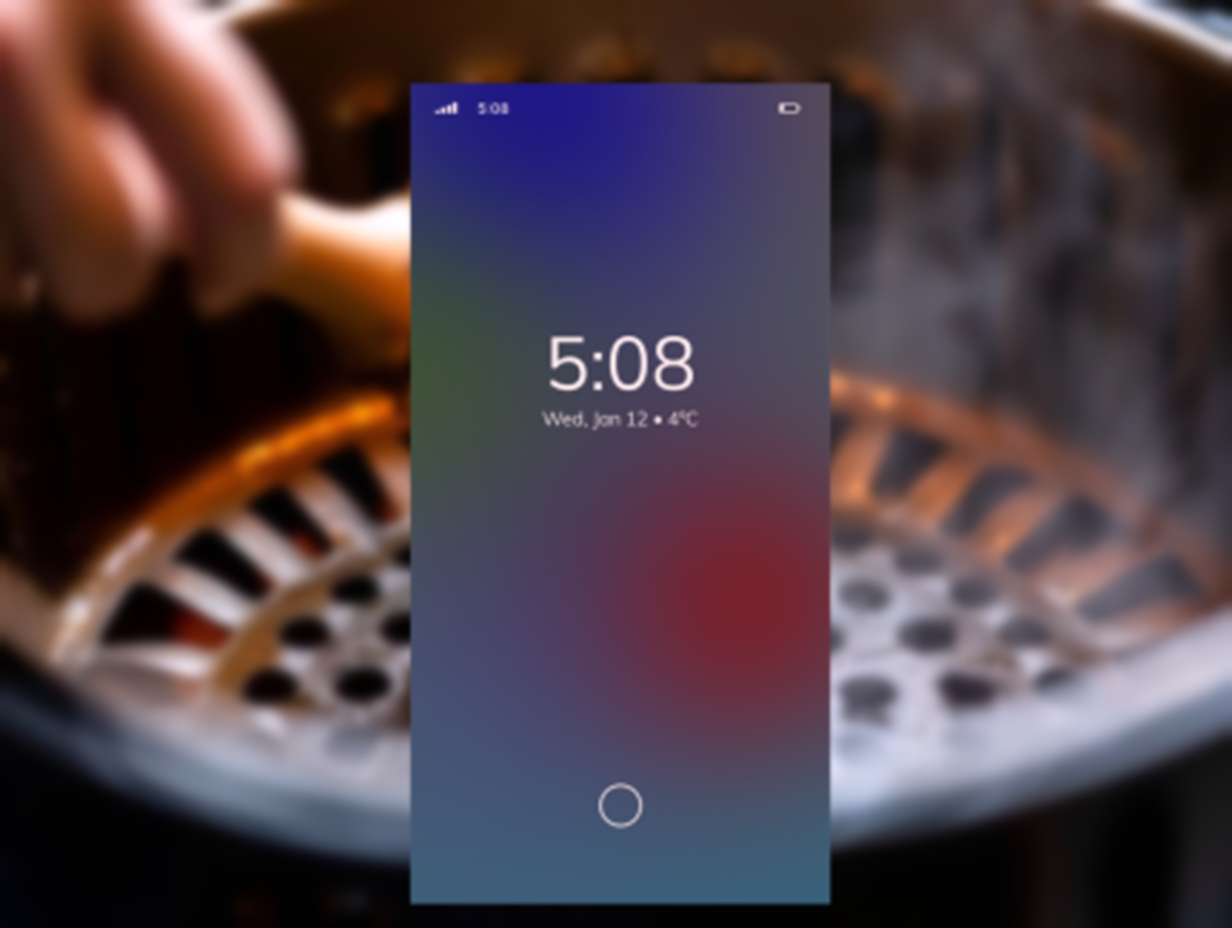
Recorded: **5:08**
